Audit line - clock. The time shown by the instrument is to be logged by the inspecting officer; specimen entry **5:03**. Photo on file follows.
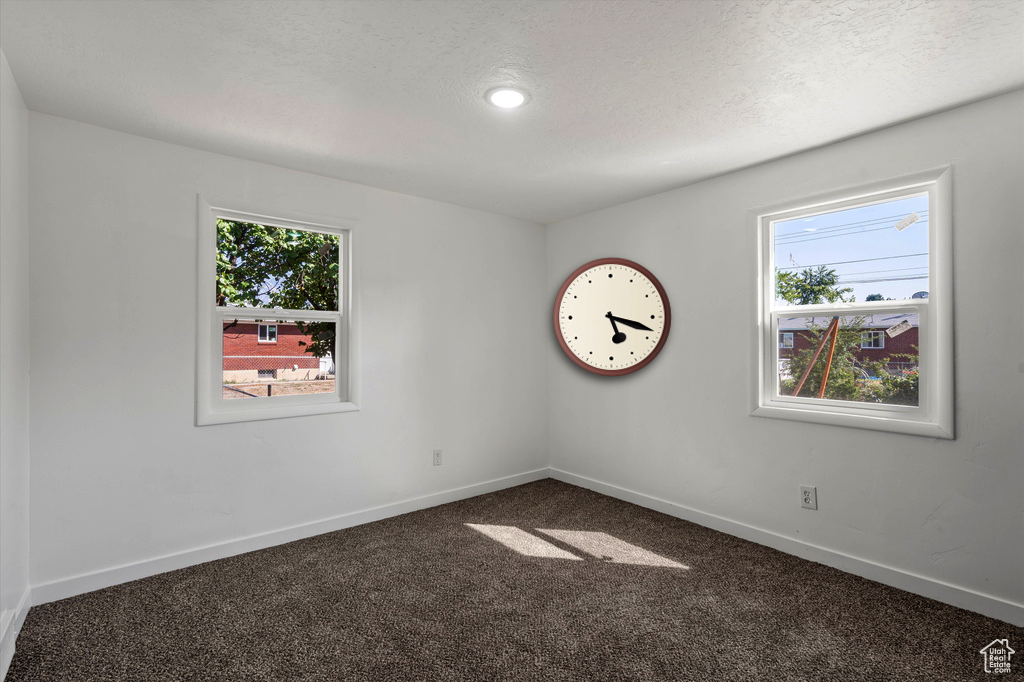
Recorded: **5:18**
